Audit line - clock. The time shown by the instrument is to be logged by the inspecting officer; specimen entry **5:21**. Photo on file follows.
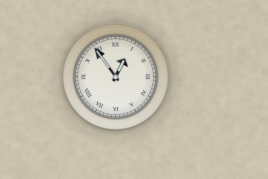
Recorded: **12:54**
